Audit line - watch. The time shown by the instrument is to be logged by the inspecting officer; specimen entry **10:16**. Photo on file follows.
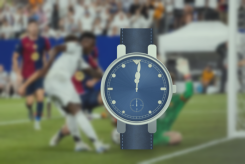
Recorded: **12:01**
